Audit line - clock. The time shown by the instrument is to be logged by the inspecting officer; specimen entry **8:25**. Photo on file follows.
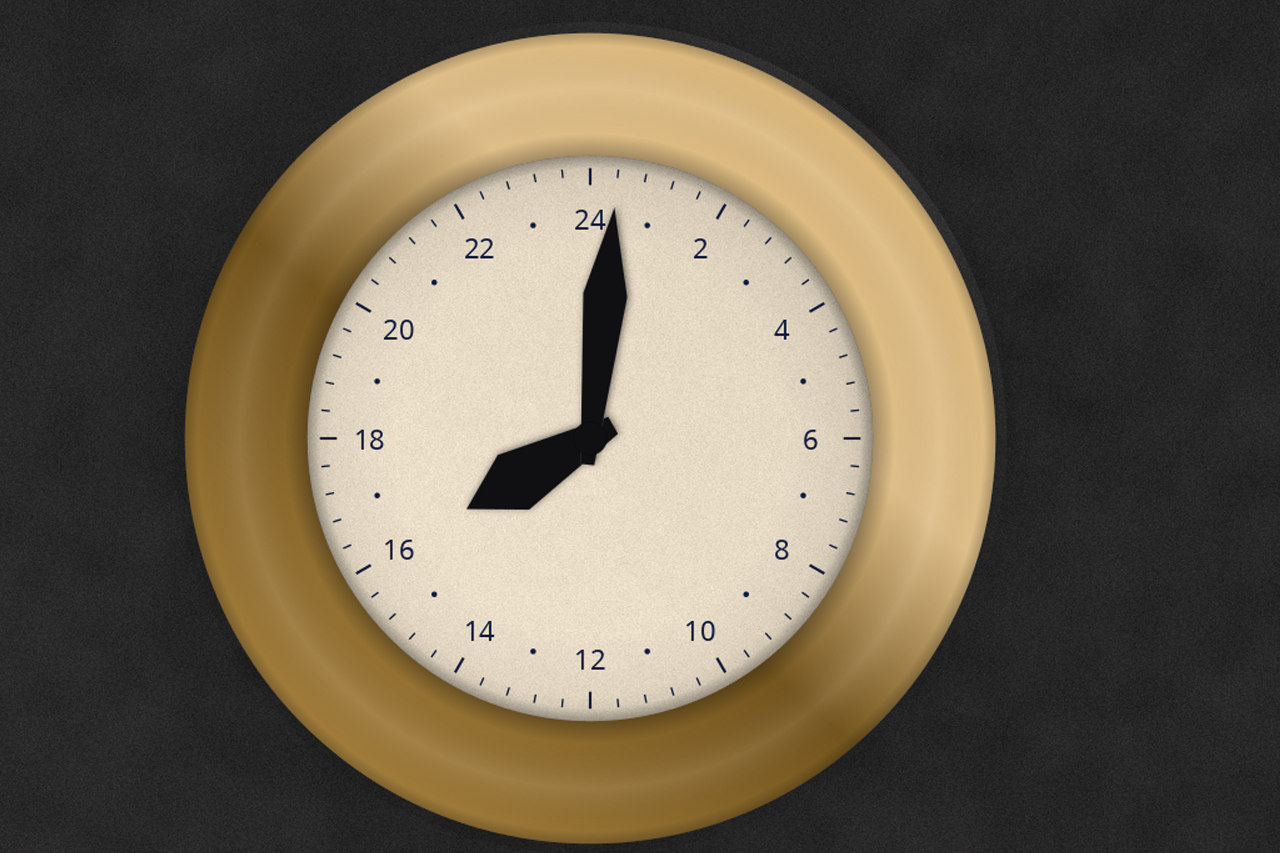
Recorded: **16:01**
